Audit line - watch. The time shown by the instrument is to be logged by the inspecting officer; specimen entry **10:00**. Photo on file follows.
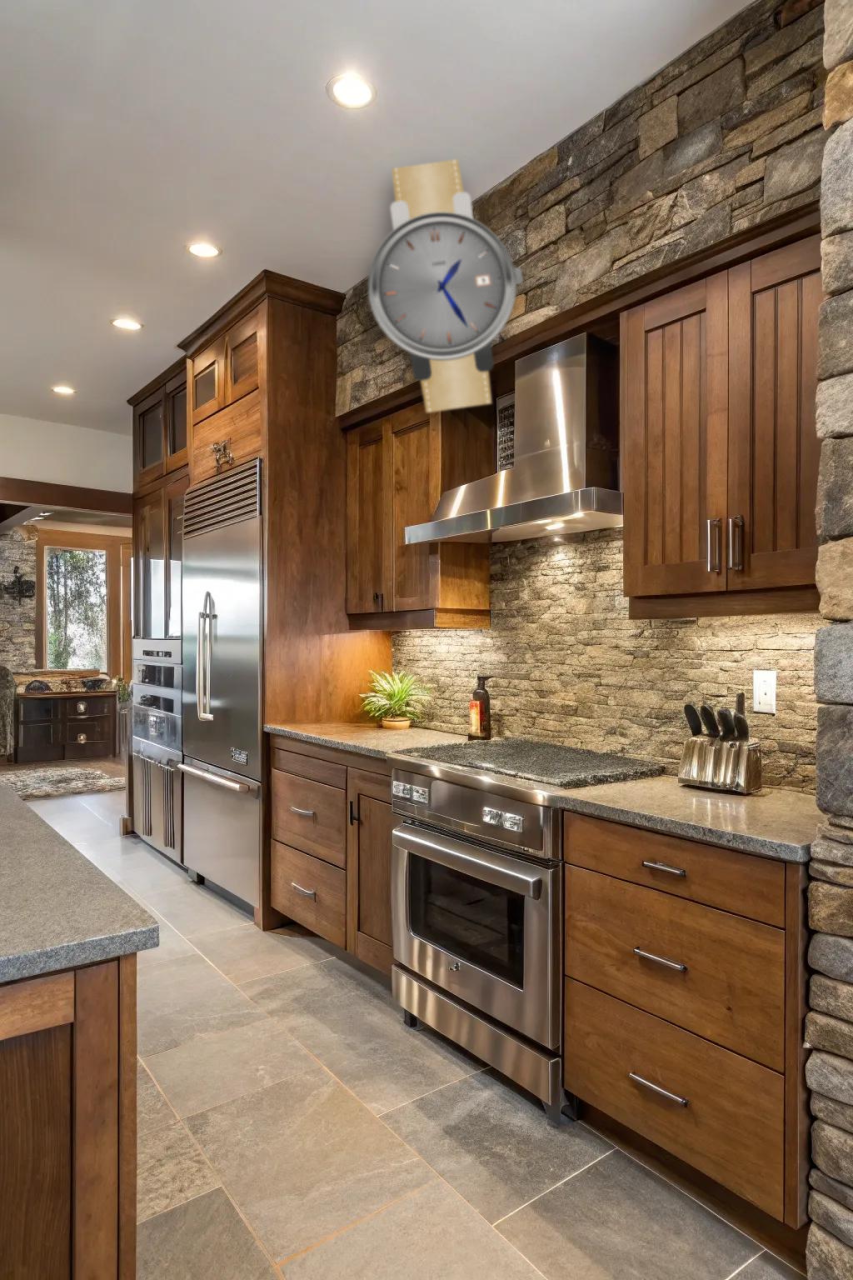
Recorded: **1:26**
